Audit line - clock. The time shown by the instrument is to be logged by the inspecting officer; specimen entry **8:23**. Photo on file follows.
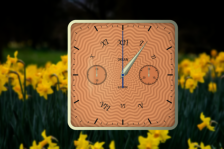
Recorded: **1:06**
